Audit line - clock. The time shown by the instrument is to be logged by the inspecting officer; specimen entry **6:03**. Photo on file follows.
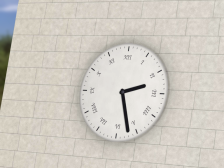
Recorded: **2:27**
